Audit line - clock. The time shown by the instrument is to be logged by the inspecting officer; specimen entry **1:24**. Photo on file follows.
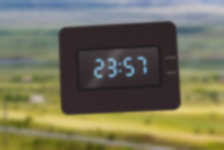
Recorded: **23:57**
